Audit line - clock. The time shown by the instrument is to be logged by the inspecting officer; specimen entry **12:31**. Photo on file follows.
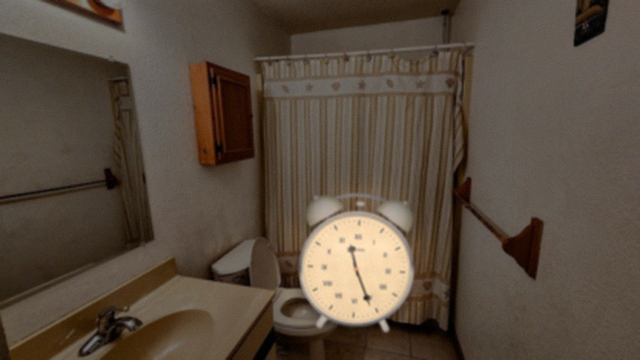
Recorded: **11:26**
